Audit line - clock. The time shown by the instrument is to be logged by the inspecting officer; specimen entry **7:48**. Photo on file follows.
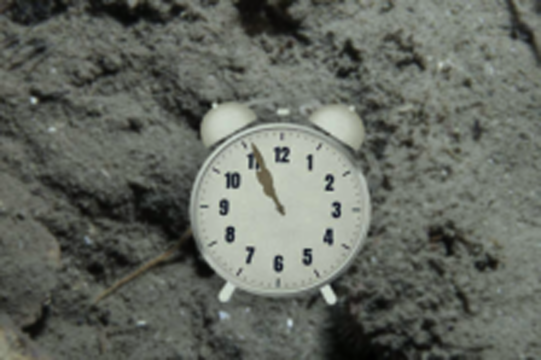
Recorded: **10:56**
